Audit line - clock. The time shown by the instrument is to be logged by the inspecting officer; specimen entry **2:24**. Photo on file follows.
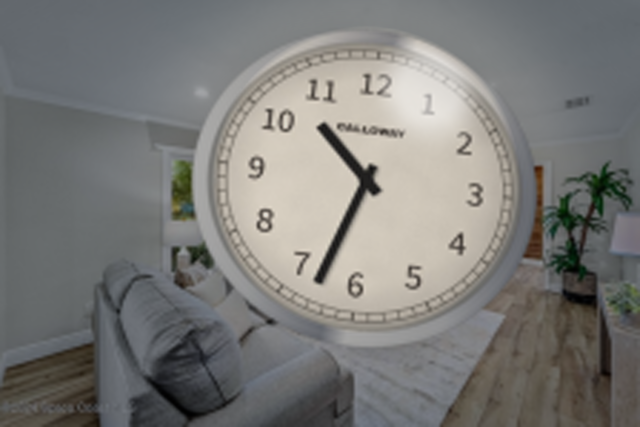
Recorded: **10:33**
